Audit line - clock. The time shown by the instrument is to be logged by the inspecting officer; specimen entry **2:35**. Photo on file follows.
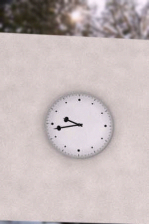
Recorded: **9:43**
